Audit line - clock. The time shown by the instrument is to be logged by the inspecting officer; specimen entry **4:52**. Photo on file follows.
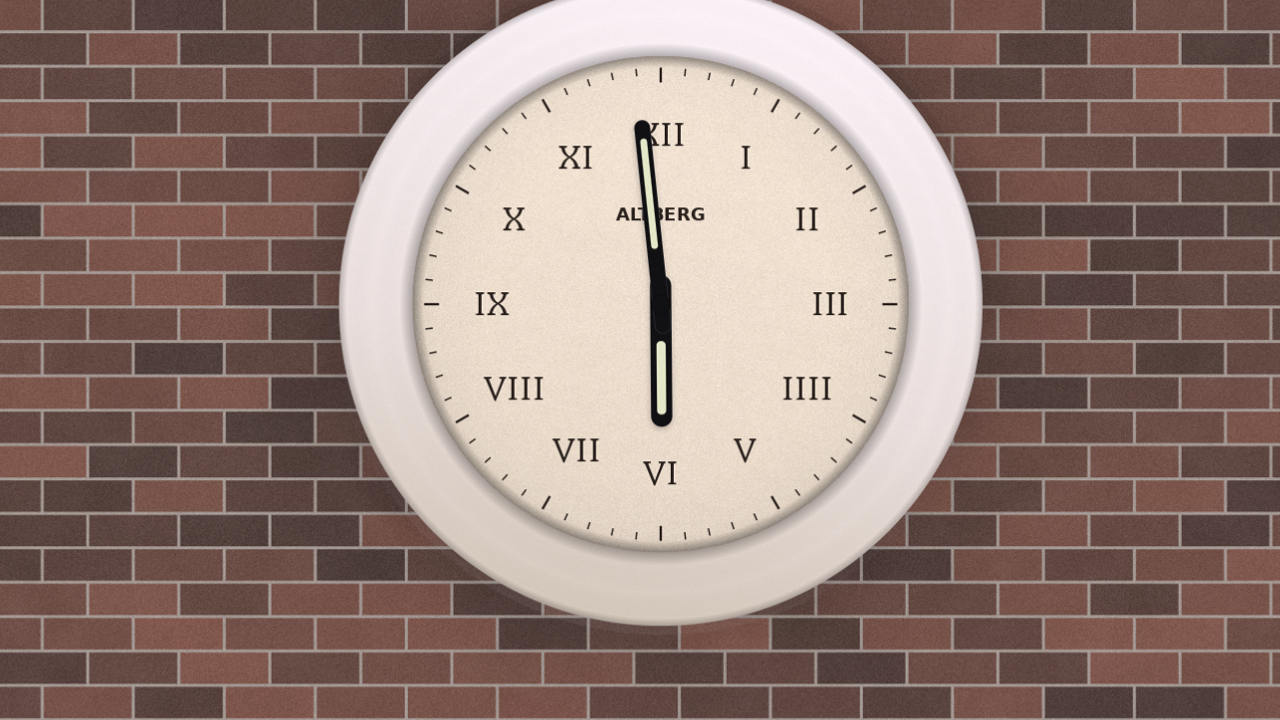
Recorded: **5:59**
